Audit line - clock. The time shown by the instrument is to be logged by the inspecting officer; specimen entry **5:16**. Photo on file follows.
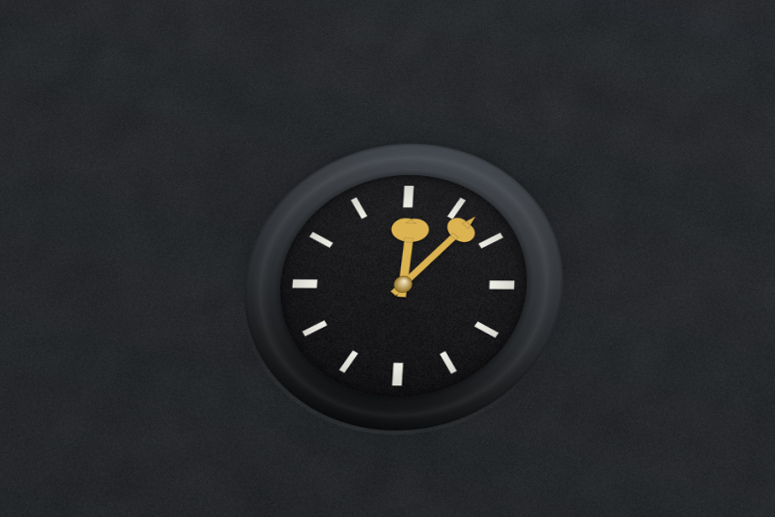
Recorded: **12:07**
